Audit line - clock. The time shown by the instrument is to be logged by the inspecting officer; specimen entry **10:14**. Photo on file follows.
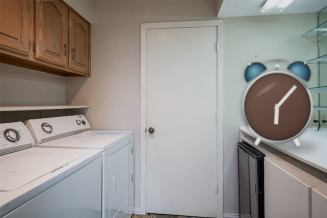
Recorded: **6:07**
